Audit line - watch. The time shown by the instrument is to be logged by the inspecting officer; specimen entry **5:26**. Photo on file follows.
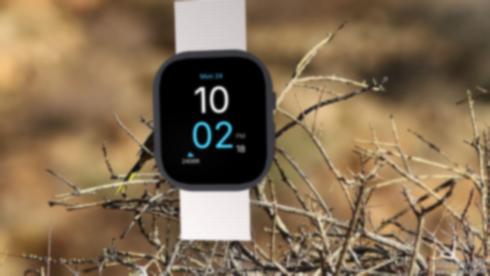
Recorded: **10:02**
